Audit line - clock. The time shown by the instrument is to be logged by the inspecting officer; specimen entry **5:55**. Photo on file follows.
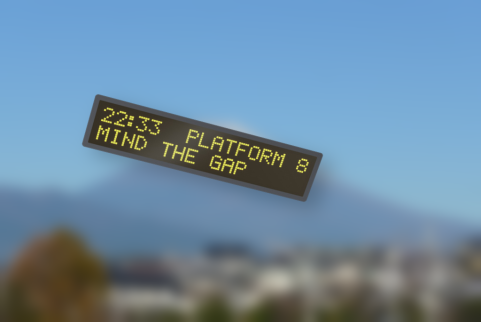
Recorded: **22:33**
